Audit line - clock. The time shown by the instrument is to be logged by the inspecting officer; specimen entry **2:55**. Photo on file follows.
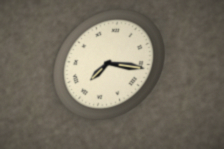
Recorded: **7:16**
